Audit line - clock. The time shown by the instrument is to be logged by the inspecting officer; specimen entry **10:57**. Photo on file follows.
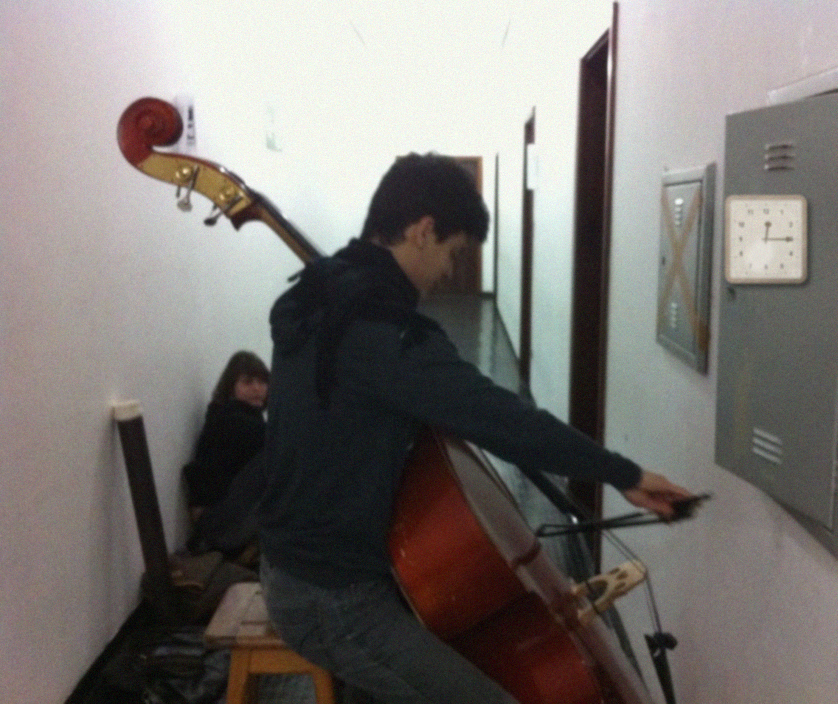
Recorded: **12:15**
